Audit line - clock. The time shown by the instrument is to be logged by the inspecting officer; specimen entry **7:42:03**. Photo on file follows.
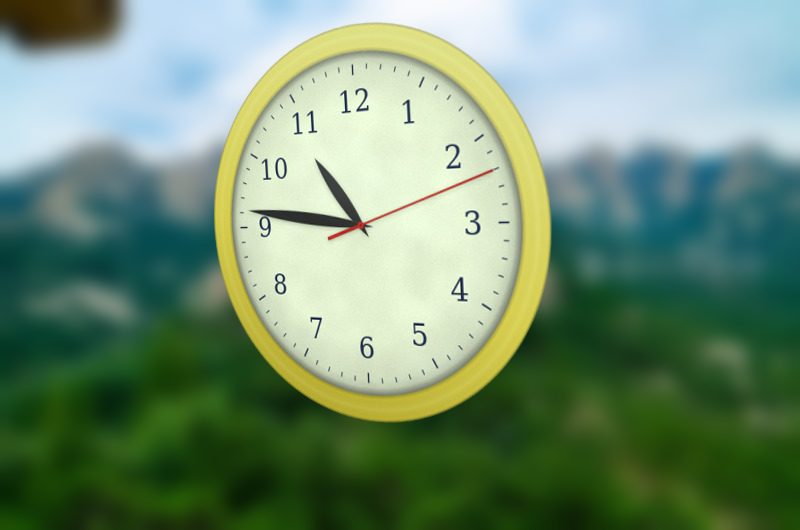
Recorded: **10:46:12**
